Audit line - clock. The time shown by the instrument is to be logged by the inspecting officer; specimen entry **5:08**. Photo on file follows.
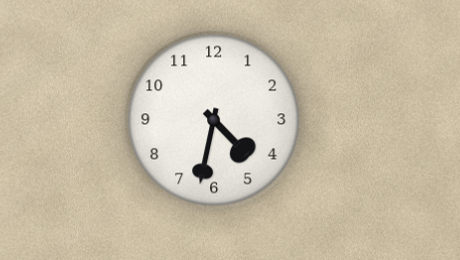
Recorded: **4:32**
